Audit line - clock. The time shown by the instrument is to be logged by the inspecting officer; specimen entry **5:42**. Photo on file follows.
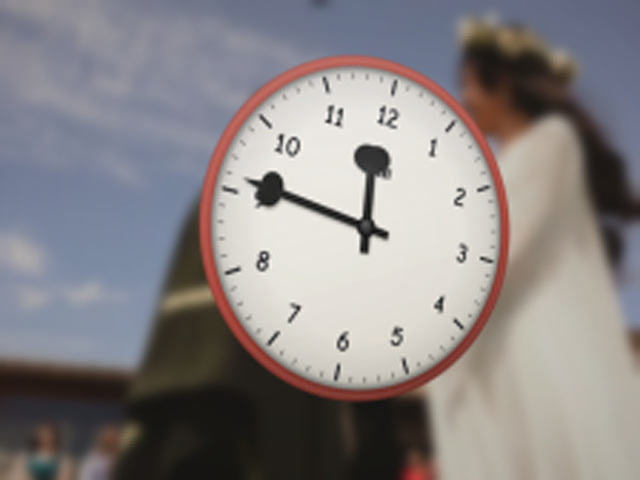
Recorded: **11:46**
